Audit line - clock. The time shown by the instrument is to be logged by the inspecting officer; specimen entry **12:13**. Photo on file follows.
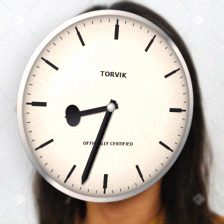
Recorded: **8:33**
